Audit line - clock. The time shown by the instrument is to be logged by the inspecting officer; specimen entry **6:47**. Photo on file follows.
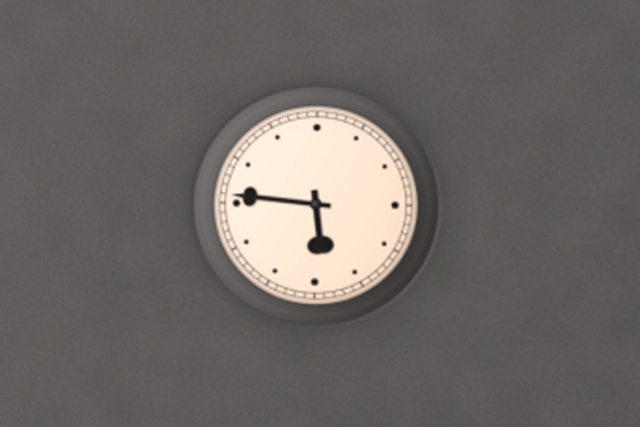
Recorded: **5:46**
